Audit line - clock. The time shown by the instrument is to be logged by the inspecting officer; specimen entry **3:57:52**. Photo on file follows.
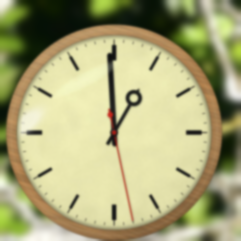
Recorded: **12:59:28**
